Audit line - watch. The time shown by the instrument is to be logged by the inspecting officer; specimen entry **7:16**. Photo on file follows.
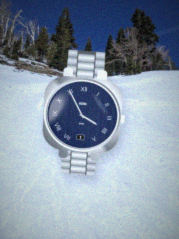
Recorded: **3:55**
